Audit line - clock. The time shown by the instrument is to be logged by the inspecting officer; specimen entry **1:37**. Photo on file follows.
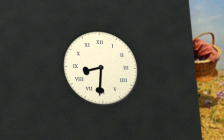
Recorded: **8:31**
